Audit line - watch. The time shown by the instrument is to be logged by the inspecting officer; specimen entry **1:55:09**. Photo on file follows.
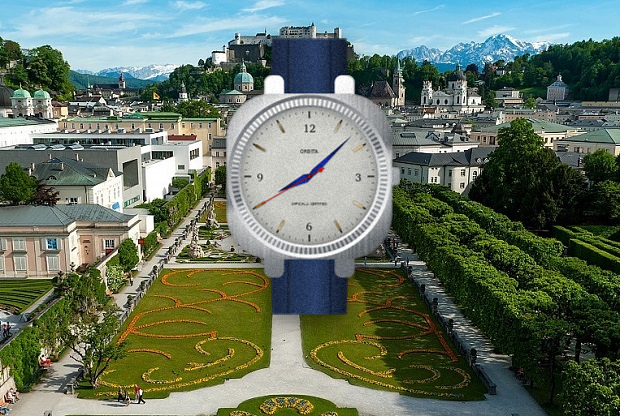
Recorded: **8:07:40**
